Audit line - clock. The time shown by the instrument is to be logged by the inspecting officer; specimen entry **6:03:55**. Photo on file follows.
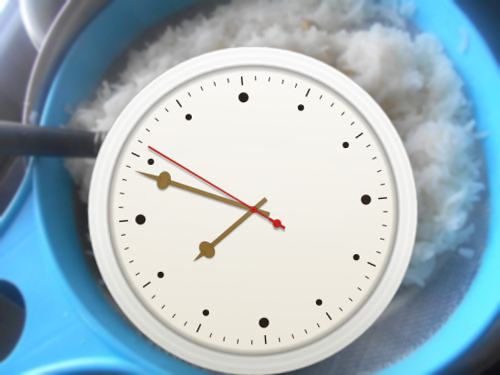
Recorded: **7:48:51**
